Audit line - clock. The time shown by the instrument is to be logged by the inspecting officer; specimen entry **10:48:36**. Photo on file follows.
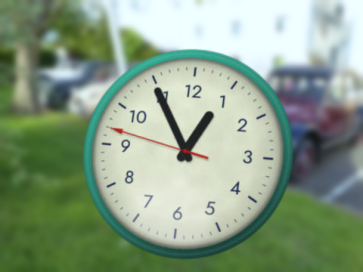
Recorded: **12:54:47**
